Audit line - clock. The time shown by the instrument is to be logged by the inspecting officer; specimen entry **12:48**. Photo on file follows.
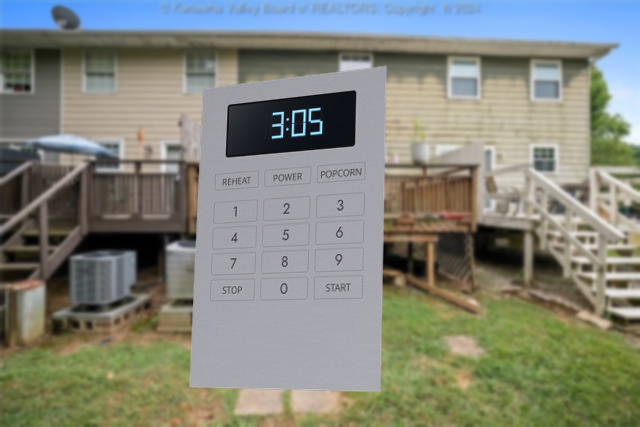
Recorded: **3:05**
